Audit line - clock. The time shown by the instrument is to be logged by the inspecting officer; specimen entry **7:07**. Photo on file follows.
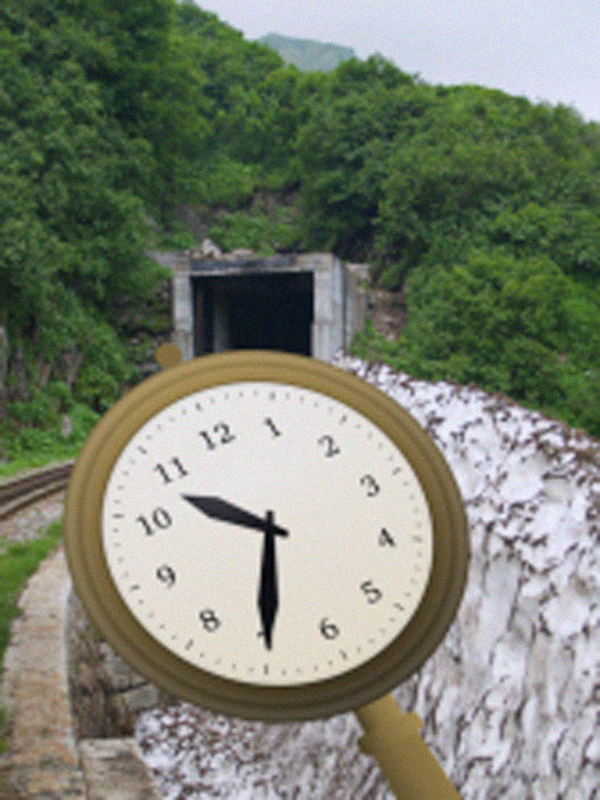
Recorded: **10:35**
